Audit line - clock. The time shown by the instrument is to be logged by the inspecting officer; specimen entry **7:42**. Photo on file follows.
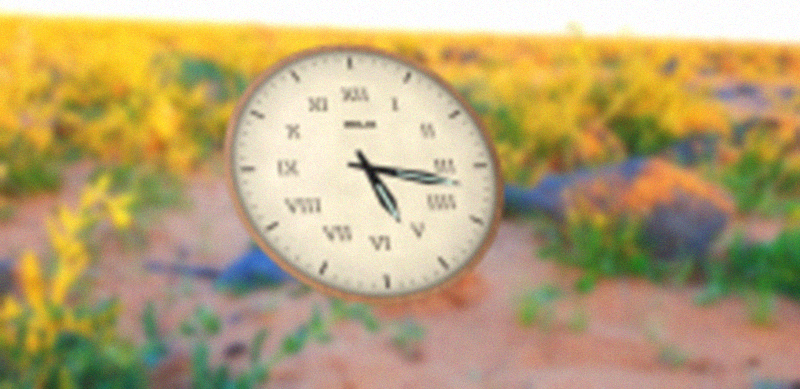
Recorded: **5:17**
